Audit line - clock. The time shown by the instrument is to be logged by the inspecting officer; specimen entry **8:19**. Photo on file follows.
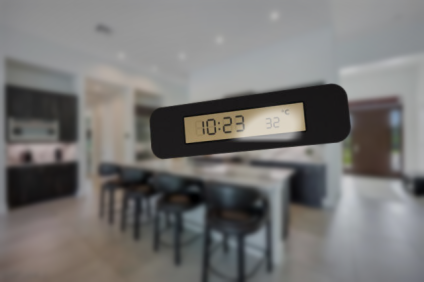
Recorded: **10:23**
